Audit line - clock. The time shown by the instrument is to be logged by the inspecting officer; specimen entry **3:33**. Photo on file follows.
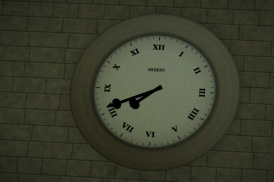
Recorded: **7:41**
